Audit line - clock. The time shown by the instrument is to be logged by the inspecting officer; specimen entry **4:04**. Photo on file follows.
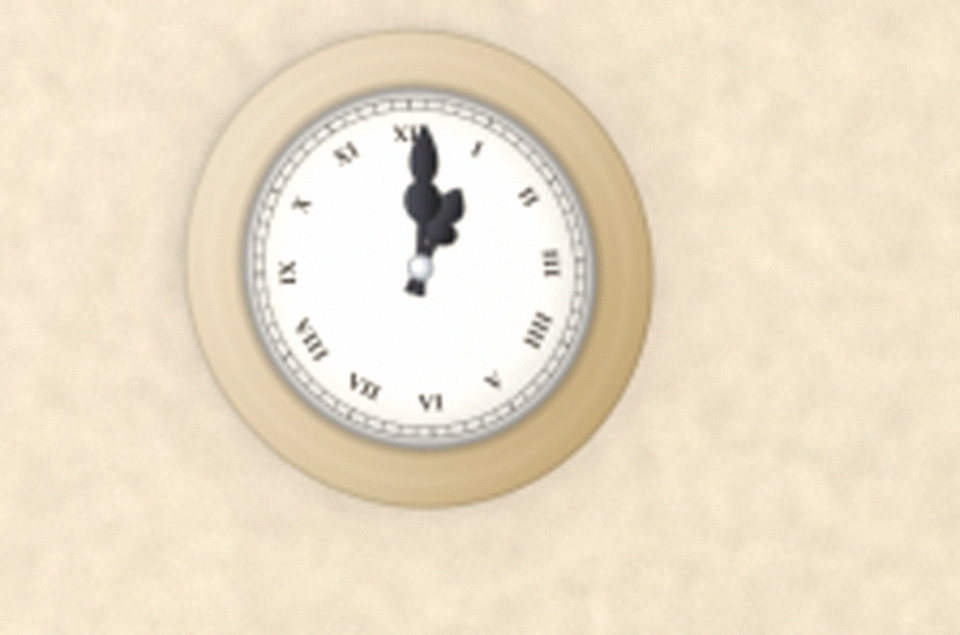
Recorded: **1:01**
